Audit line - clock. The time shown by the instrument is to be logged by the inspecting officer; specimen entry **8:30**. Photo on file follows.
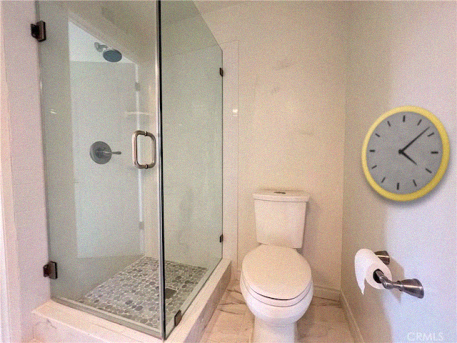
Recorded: **4:08**
